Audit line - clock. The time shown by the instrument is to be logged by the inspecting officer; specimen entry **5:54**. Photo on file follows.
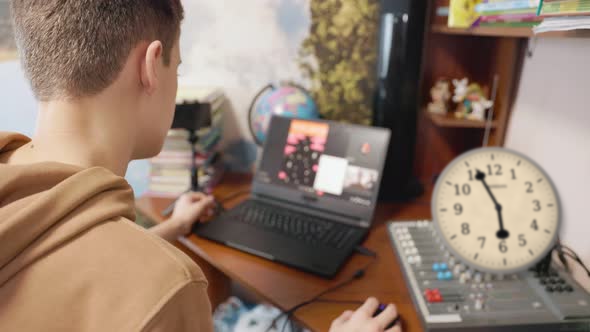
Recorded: **5:56**
